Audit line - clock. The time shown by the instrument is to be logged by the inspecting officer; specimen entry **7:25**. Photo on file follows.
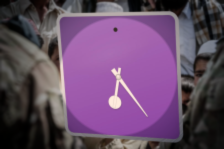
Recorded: **6:24**
